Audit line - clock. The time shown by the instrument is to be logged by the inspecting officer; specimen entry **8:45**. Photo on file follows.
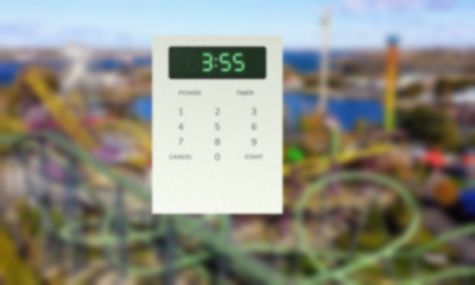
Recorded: **3:55**
